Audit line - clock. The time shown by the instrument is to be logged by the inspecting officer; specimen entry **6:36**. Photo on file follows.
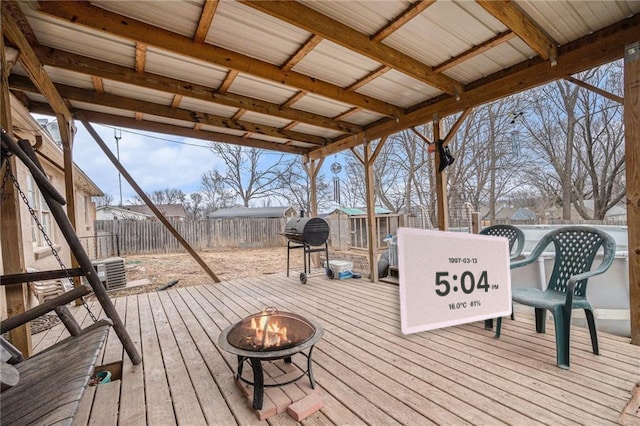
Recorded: **5:04**
